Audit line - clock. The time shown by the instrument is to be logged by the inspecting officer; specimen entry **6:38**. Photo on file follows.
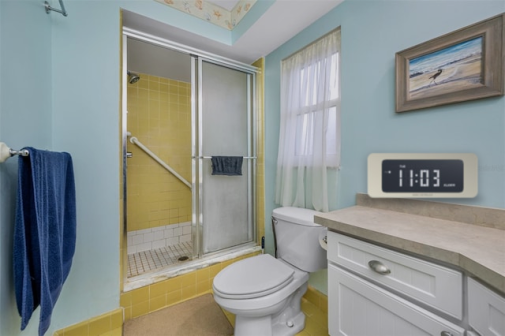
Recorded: **11:03**
